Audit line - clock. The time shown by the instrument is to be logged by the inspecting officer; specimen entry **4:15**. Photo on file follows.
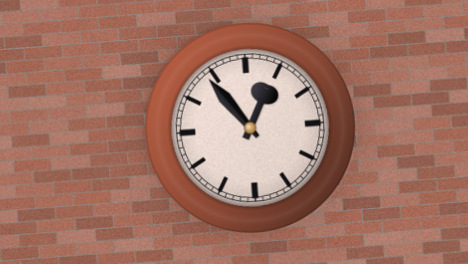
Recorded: **12:54**
